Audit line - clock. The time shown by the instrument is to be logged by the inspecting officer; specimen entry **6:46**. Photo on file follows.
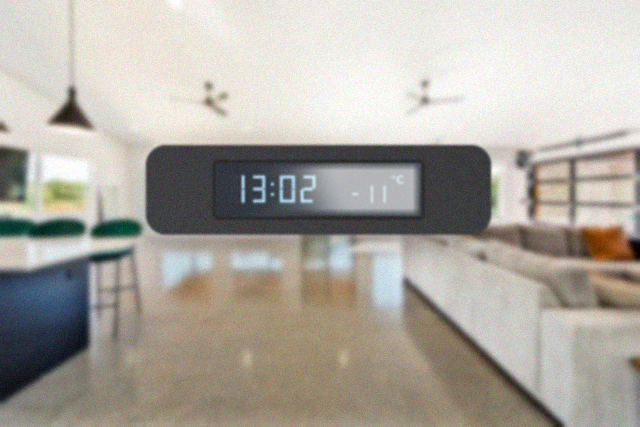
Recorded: **13:02**
